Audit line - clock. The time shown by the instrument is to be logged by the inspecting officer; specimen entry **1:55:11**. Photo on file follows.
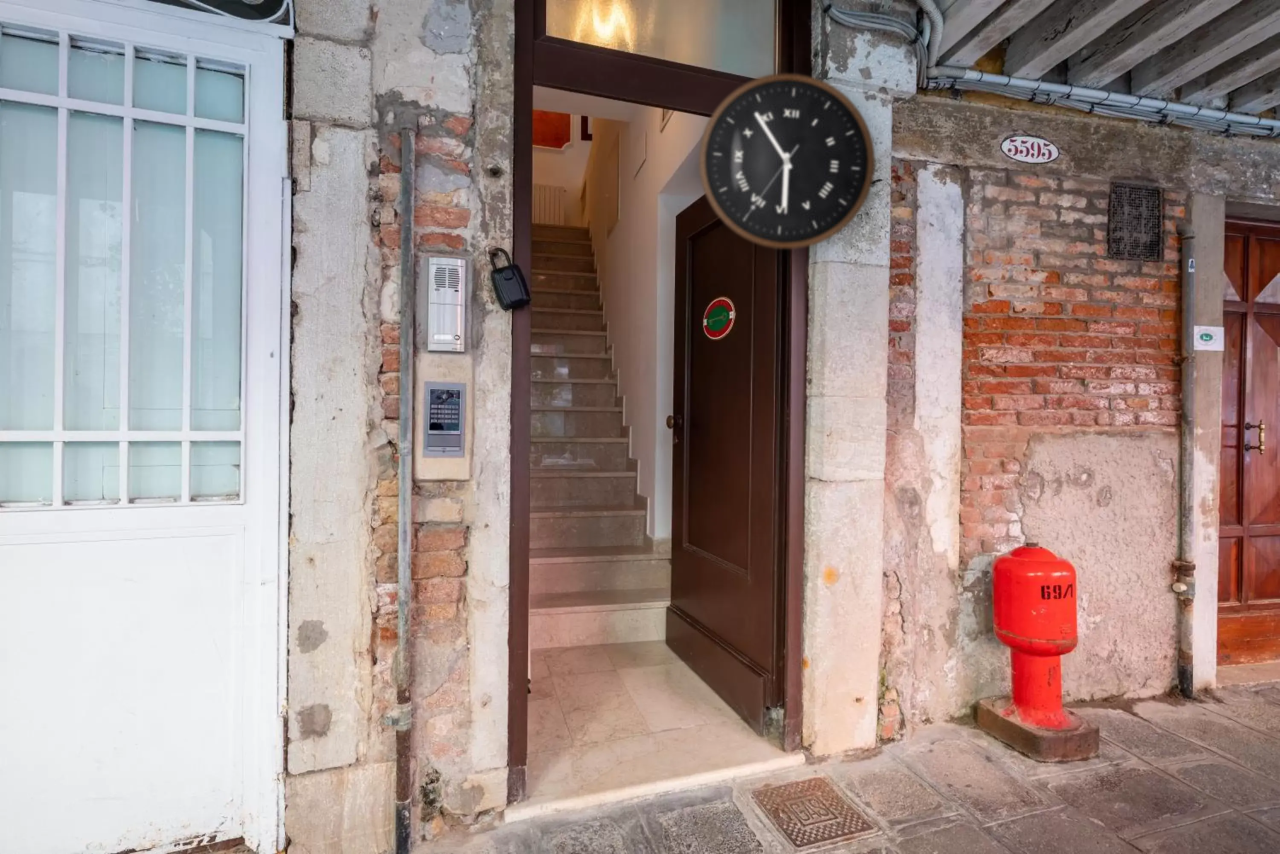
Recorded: **5:53:35**
